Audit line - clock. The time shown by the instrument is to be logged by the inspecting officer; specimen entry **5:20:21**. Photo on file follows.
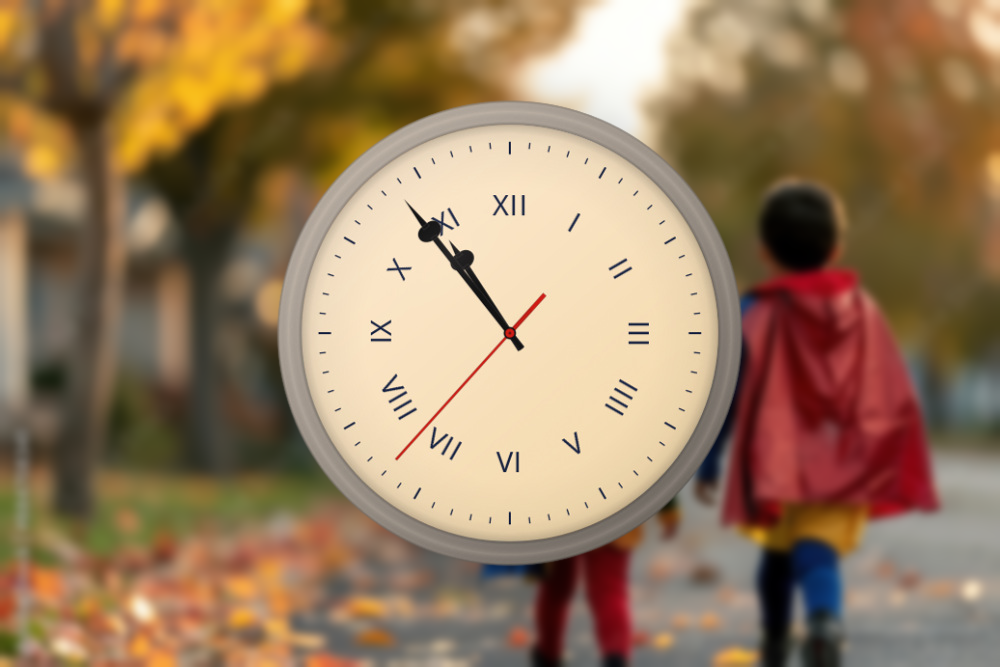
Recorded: **10:53:37**
